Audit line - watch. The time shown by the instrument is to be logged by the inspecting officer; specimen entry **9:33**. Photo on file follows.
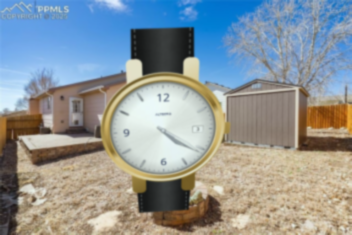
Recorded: **4:21**
